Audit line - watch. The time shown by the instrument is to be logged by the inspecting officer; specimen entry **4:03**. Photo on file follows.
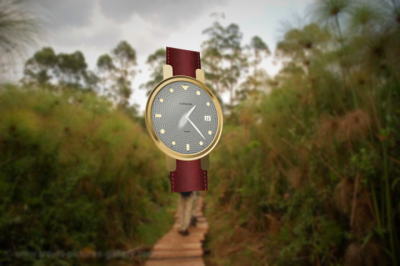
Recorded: **1:23**
